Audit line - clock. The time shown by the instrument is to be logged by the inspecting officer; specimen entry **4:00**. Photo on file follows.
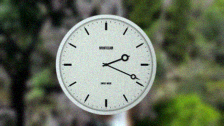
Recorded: **2:19**
